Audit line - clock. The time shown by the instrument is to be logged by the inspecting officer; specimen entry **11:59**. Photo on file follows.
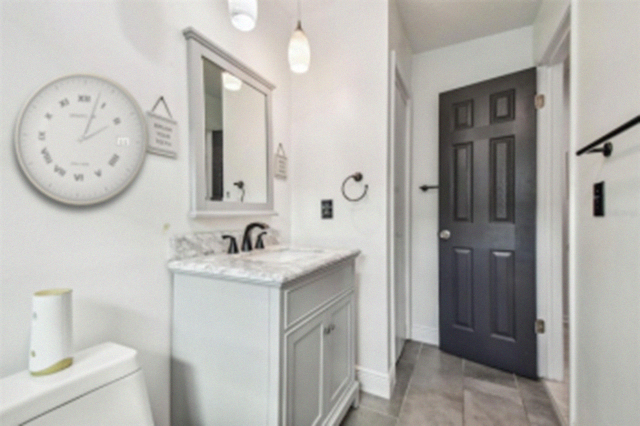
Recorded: **2:03**
